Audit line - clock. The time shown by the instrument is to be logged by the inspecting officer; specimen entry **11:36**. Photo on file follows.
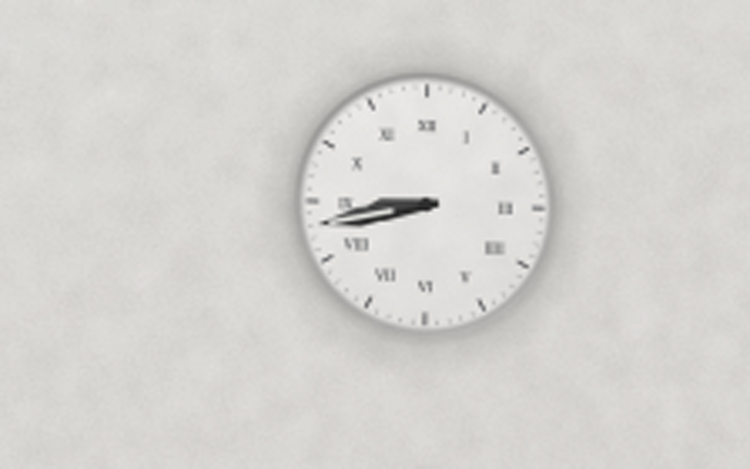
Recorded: **8:43**
